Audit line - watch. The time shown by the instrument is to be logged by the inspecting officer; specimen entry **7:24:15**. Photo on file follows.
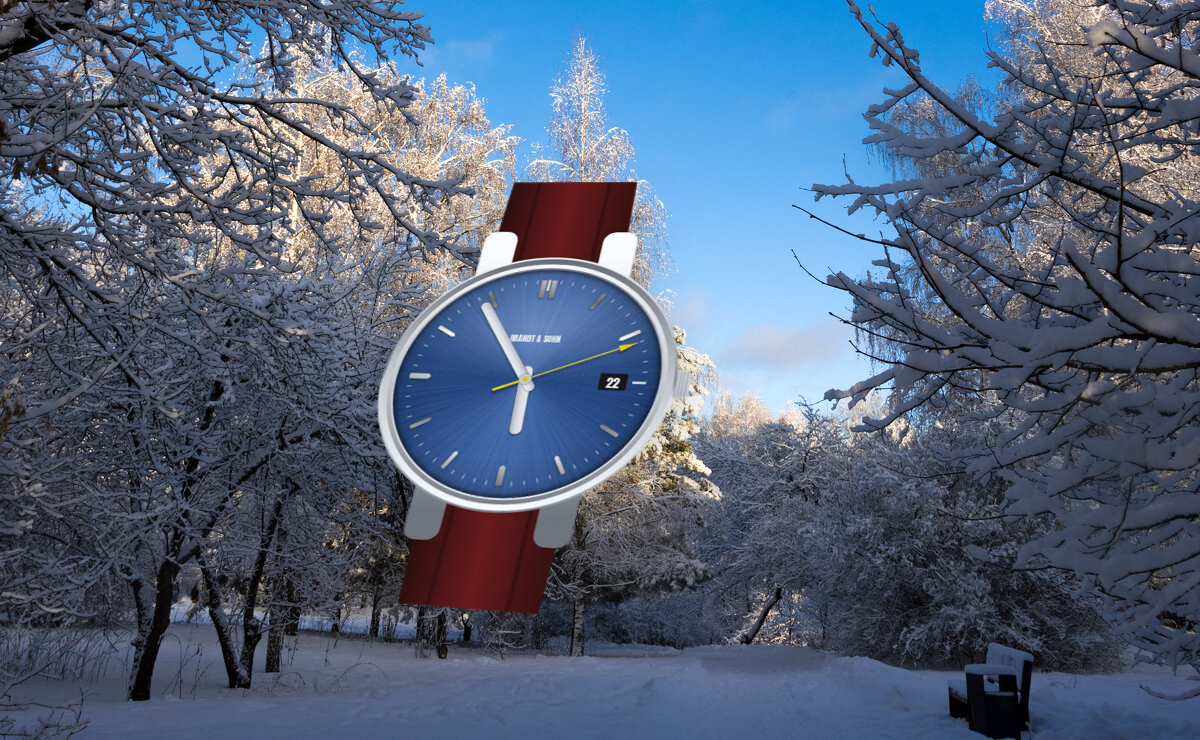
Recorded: **5:54:11**
